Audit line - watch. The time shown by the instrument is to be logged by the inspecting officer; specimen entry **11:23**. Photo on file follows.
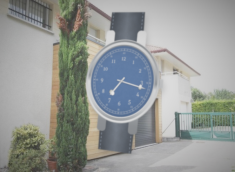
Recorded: **7:17**
